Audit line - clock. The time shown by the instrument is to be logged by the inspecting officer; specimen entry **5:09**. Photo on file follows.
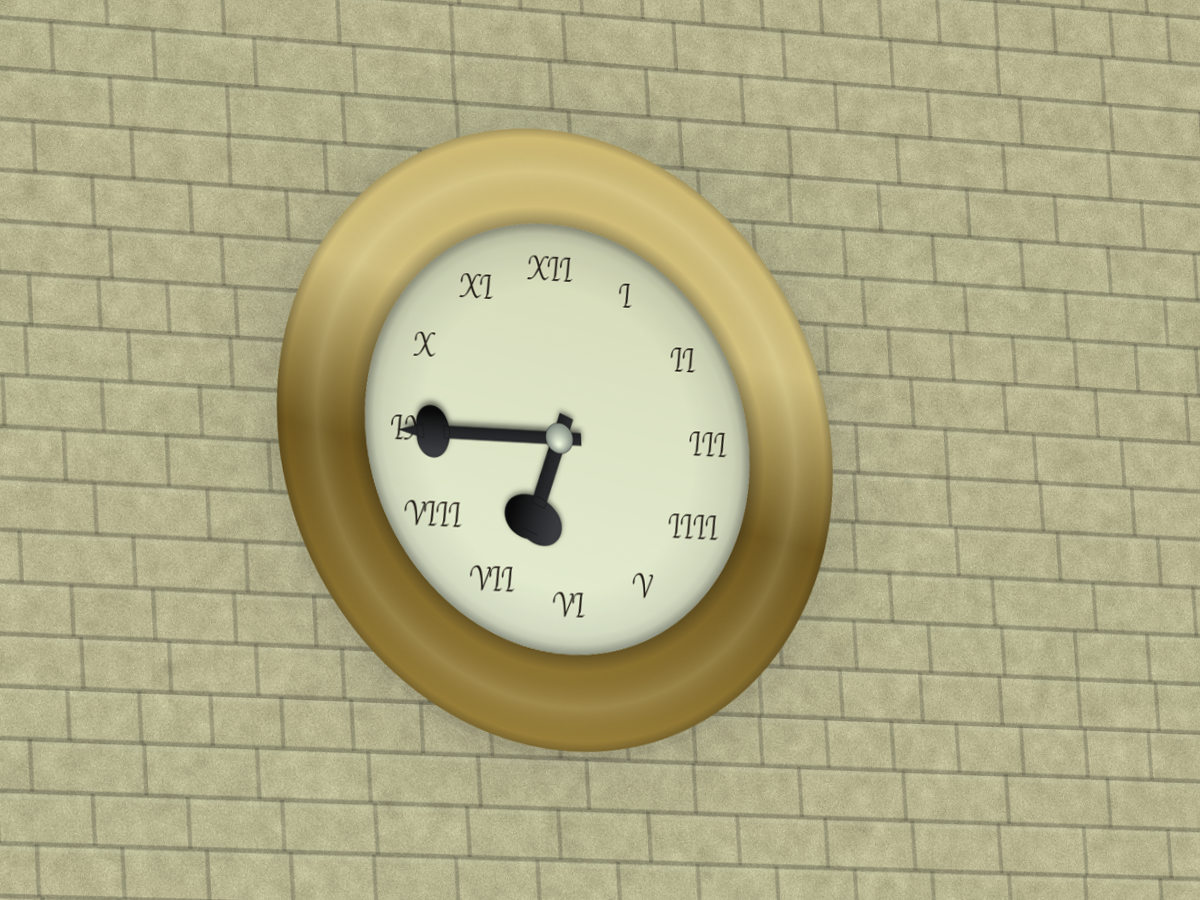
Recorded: **6:45**
